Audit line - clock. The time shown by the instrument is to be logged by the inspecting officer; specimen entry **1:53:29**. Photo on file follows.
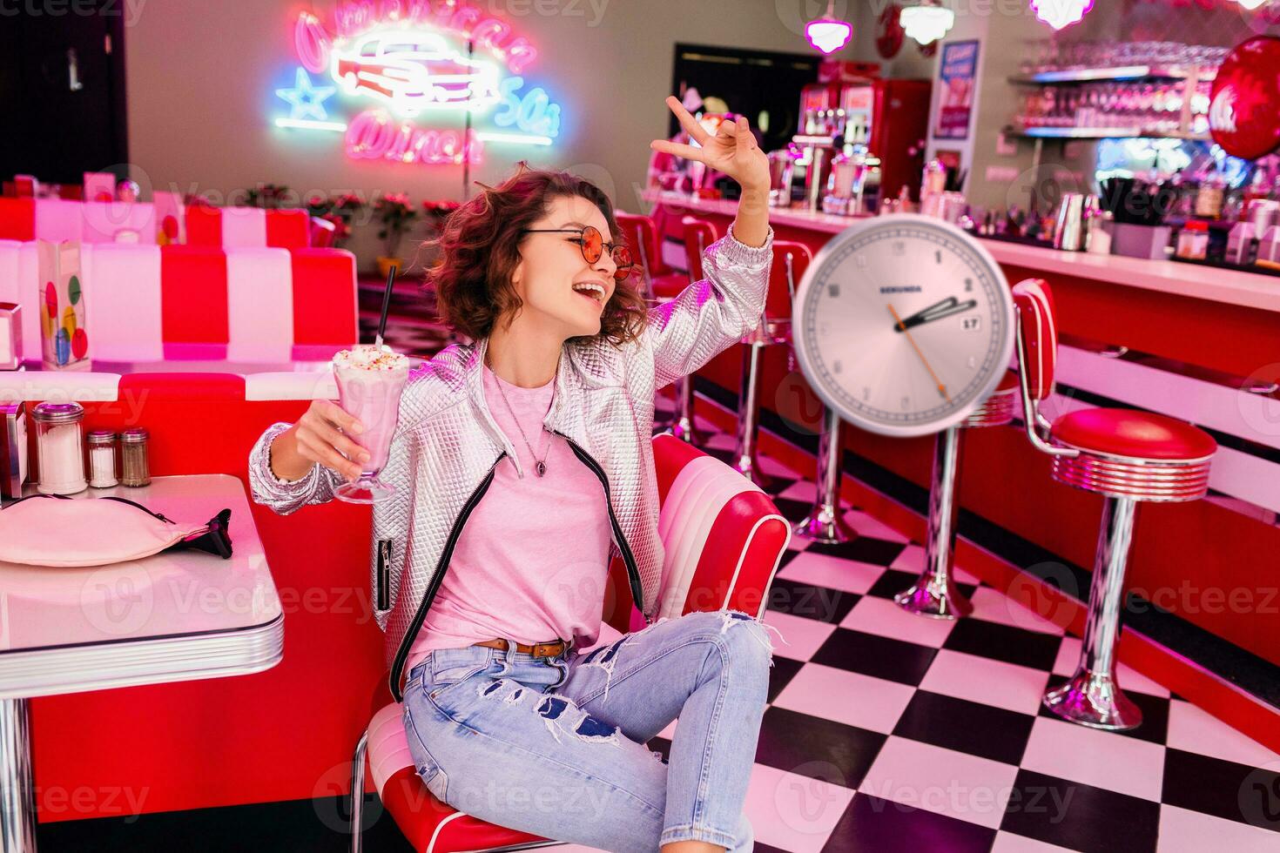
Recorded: **2:12:25**
